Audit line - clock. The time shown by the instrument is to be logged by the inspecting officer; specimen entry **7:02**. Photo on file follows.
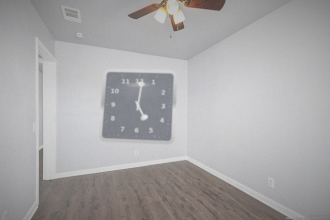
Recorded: **5:01**
